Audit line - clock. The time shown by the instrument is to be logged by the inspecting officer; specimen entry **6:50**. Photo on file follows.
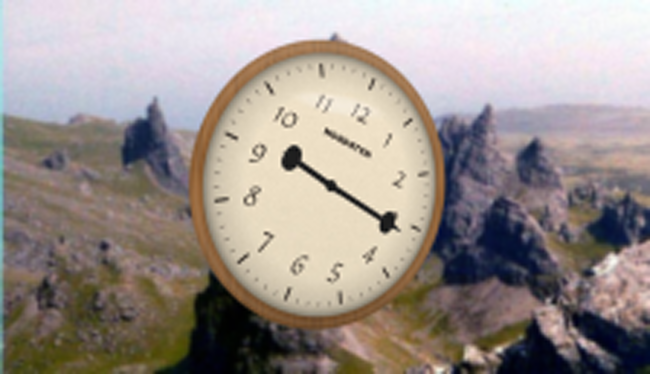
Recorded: **9:16**
